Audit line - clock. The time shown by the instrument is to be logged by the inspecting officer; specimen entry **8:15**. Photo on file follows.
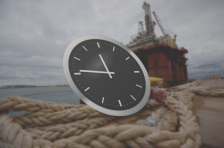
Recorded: **11:46**
